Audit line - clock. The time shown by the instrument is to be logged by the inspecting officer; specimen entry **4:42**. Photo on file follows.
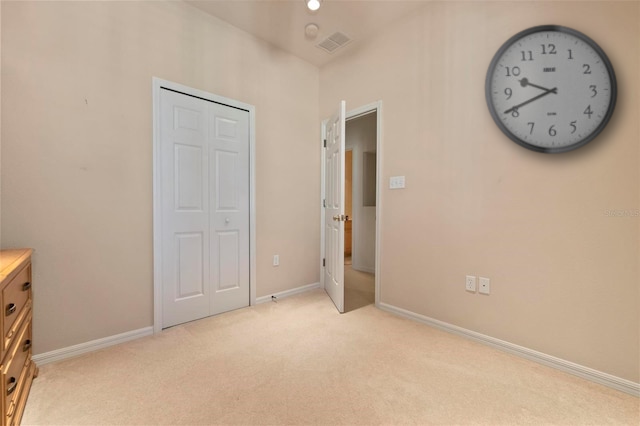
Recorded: **9:41**
